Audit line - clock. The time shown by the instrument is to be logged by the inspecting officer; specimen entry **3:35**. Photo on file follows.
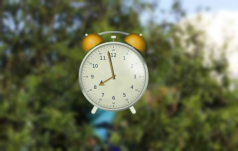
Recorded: **7:58**
